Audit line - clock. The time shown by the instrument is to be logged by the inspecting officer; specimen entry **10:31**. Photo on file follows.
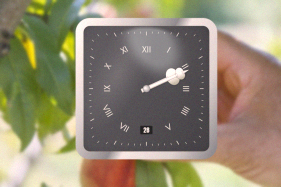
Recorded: **2:11**
